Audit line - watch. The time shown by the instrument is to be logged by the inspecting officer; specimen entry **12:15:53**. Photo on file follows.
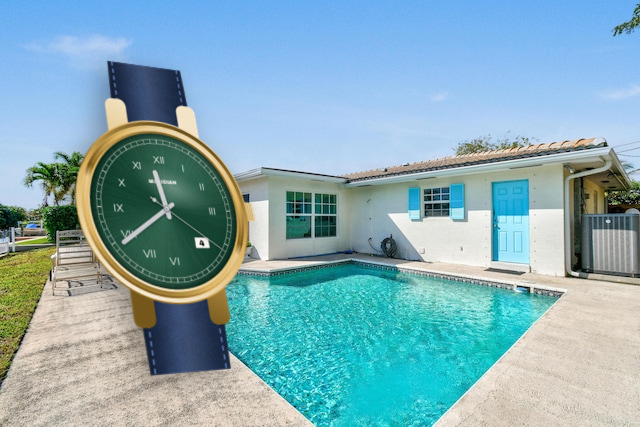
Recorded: **11:39:21**
